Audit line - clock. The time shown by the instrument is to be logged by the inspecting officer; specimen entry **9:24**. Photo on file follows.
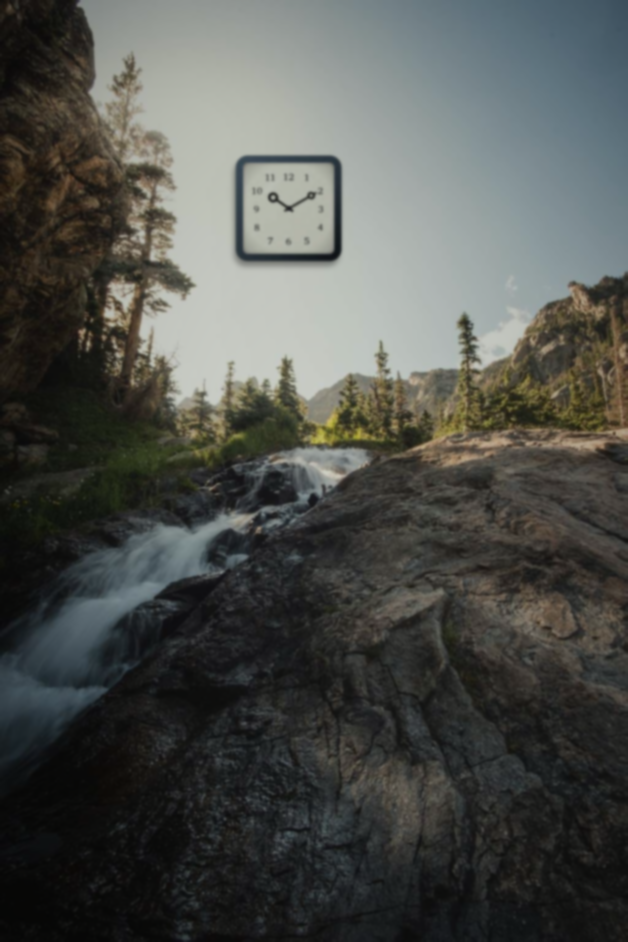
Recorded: **10:10**
